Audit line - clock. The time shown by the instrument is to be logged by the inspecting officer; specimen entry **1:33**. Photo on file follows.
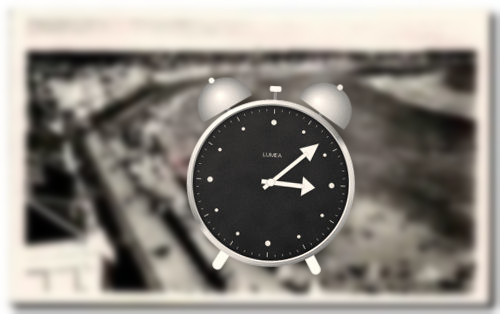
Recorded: **3:08**
